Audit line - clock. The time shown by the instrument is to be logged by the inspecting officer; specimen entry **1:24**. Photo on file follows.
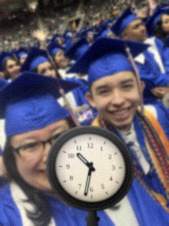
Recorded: **10:32**
